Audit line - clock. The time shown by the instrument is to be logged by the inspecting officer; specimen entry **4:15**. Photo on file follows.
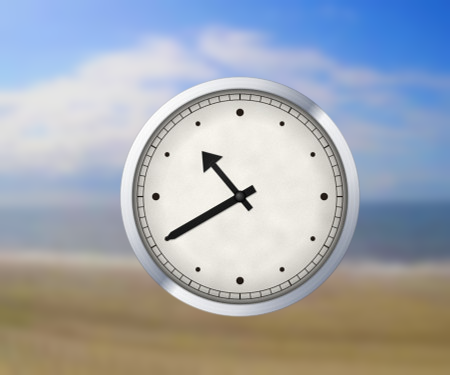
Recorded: **10:40**
